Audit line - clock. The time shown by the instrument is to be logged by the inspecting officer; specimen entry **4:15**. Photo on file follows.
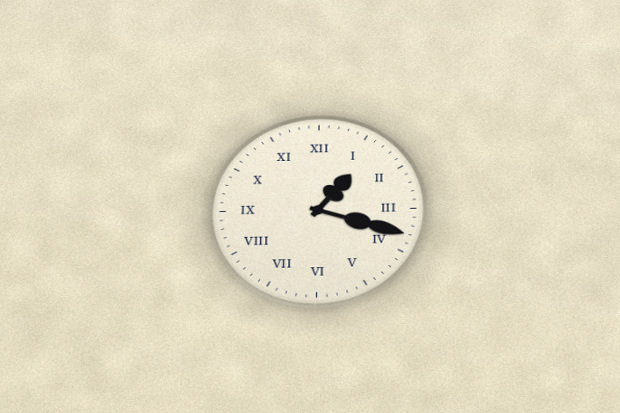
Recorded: **1:18**
